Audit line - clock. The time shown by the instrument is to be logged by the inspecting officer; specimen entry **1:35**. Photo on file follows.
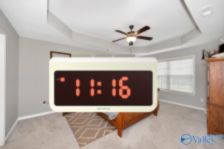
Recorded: **11:16**
